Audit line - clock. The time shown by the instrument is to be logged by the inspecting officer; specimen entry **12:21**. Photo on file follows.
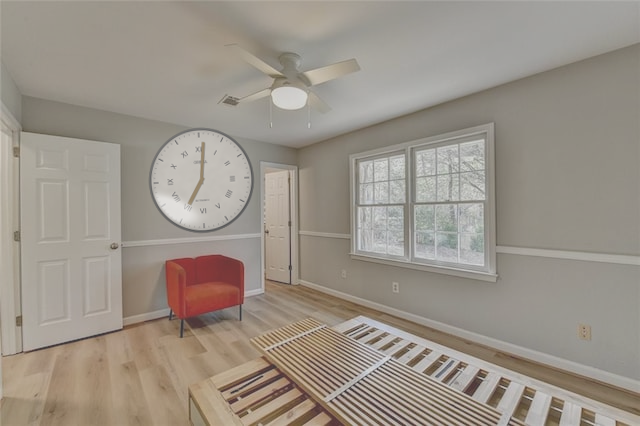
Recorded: **7:01**
